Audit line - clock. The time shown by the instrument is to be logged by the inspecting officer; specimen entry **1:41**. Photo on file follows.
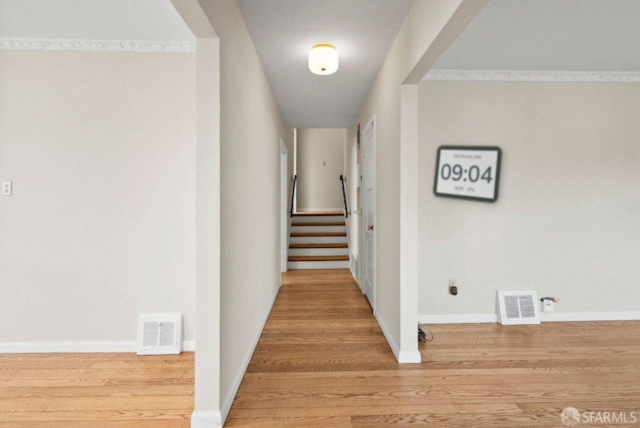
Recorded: **9:04**
